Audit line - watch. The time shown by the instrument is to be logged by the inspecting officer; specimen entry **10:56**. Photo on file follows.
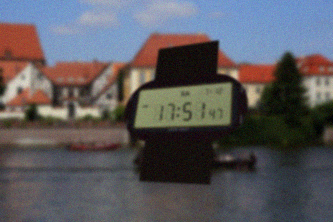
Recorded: **17:51**
